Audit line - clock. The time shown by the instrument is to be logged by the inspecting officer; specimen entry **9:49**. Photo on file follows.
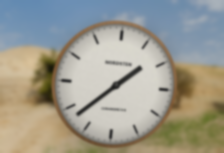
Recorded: **1:38**
